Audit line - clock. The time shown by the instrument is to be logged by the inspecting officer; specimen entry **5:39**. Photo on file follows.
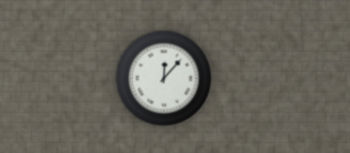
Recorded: **12:07**
